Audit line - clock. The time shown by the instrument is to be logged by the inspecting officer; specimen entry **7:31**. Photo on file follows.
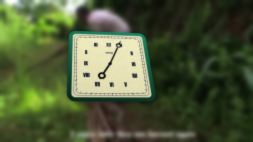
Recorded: **7:04**
